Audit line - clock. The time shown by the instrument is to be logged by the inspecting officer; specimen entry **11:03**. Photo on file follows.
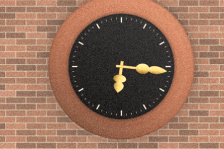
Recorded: **6:16**
